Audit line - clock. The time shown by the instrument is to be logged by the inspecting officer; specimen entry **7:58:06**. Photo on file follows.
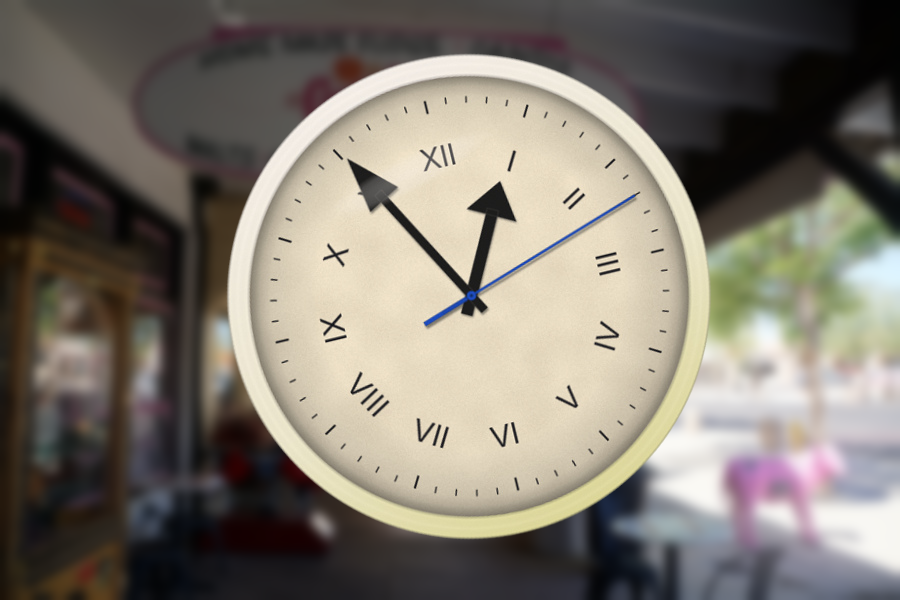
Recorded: **12:55:12**
